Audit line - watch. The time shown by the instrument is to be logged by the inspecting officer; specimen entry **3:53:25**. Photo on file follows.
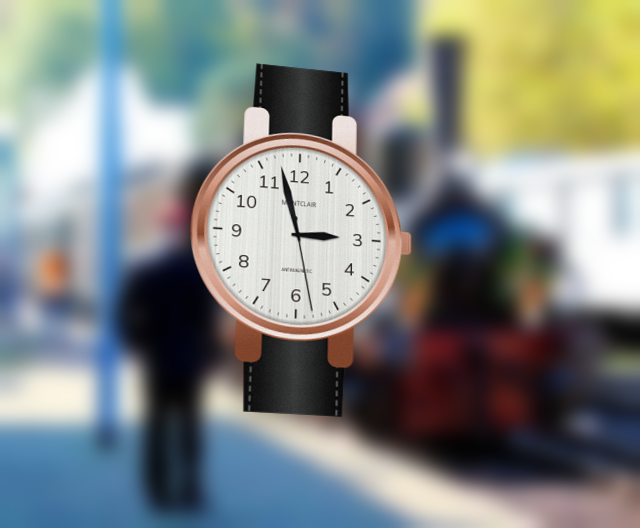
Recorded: **2:57:28**
